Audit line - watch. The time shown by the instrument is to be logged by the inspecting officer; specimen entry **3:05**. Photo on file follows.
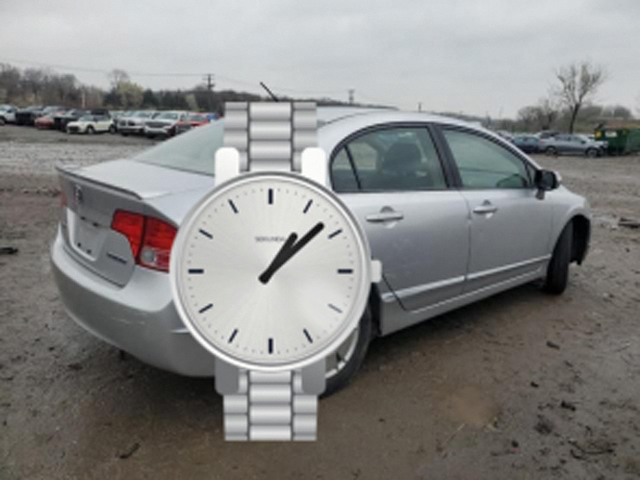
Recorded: **1:08**
